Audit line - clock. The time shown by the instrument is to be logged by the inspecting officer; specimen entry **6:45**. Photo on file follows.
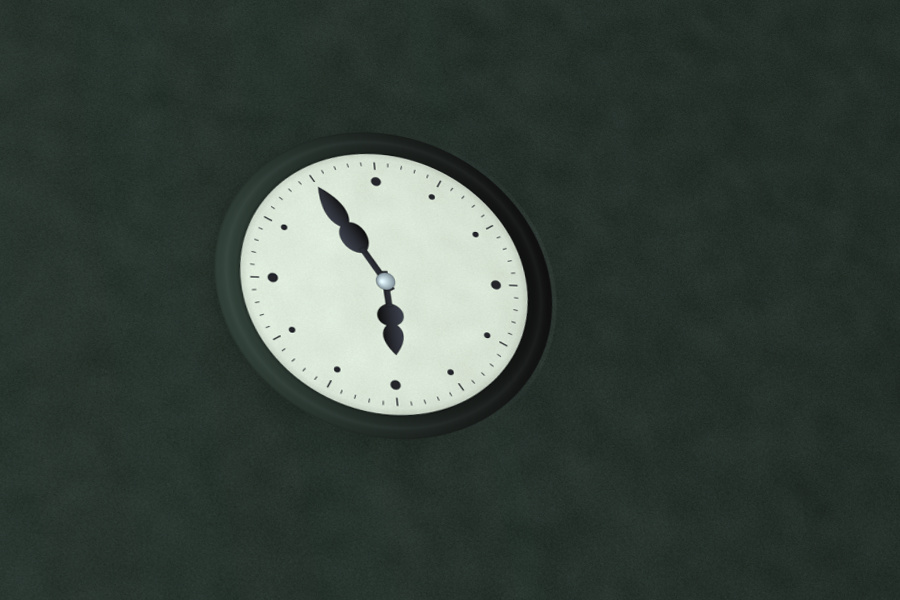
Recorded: **5:55**
